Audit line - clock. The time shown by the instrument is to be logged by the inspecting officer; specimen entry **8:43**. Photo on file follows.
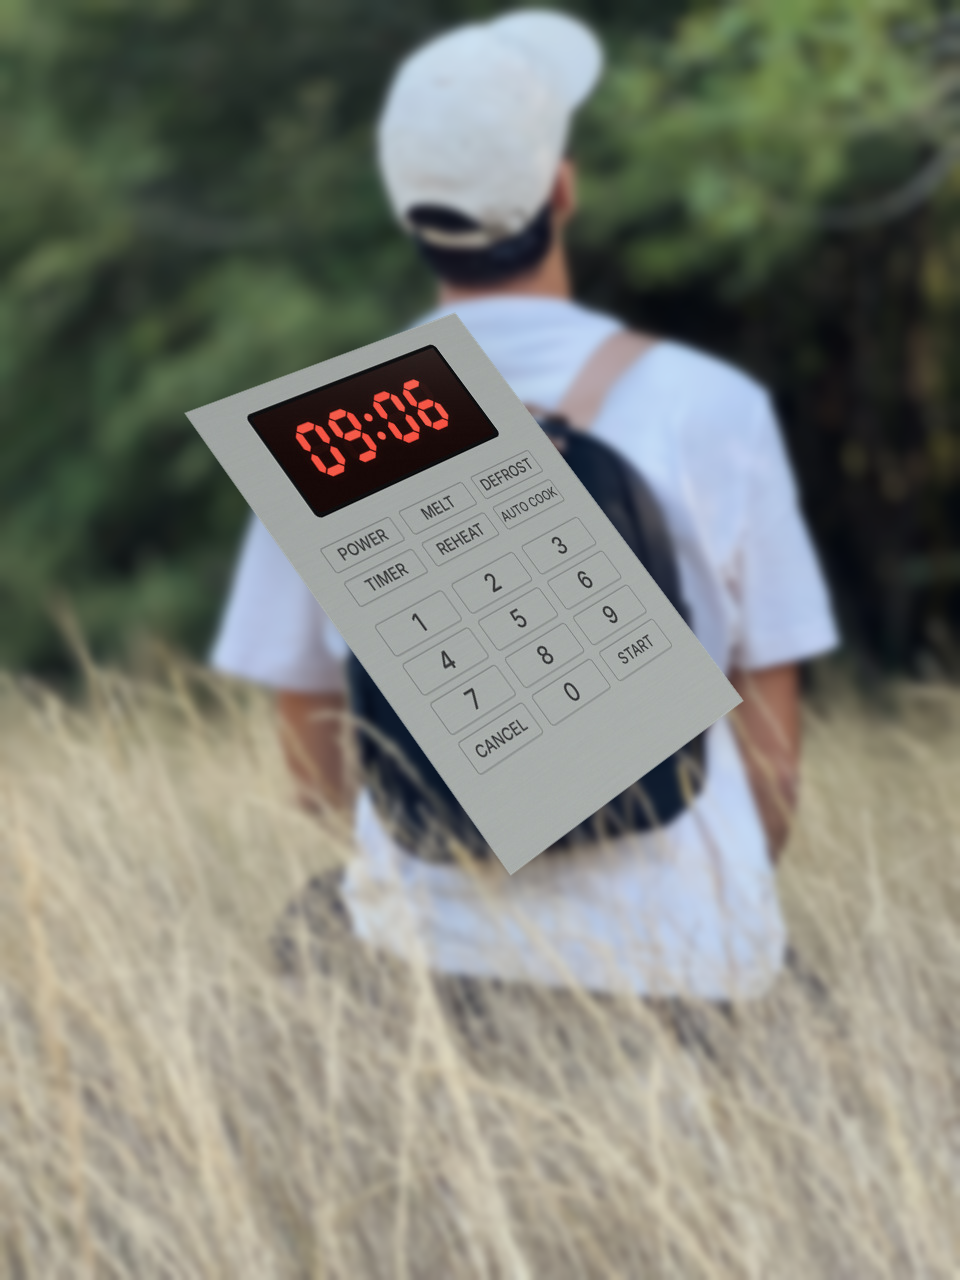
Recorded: **9:06**
